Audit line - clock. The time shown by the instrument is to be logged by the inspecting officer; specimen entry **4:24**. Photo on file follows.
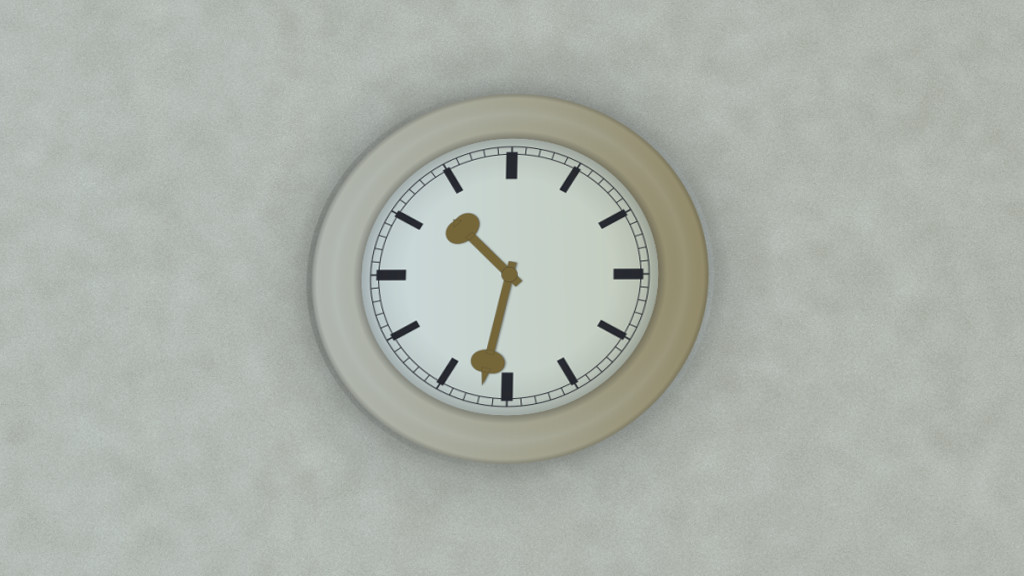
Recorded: **10:32**
